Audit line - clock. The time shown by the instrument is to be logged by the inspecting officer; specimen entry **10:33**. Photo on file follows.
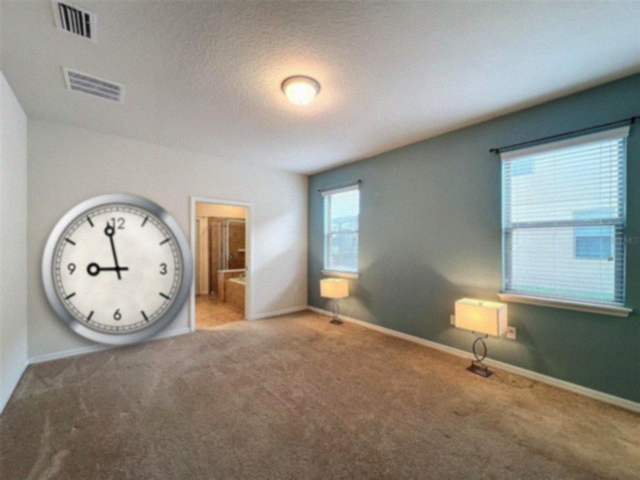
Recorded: **8:58**
